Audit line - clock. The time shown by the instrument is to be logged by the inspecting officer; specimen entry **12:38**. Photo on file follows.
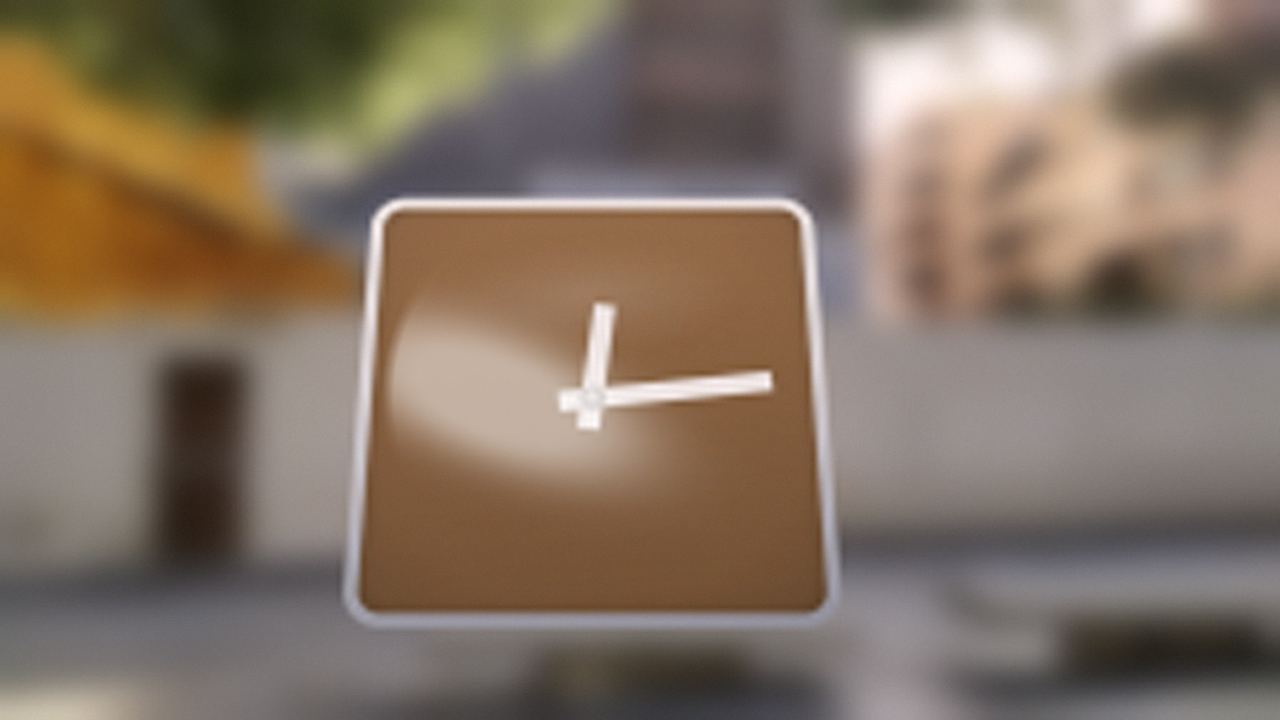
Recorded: **12:14**
